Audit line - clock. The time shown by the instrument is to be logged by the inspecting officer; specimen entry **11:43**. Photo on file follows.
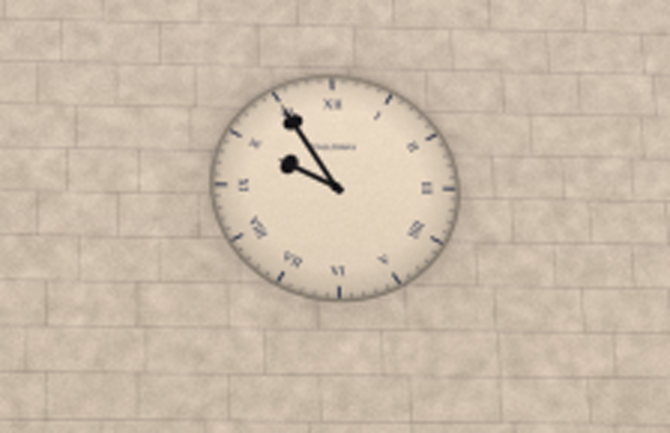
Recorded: **9:55**
